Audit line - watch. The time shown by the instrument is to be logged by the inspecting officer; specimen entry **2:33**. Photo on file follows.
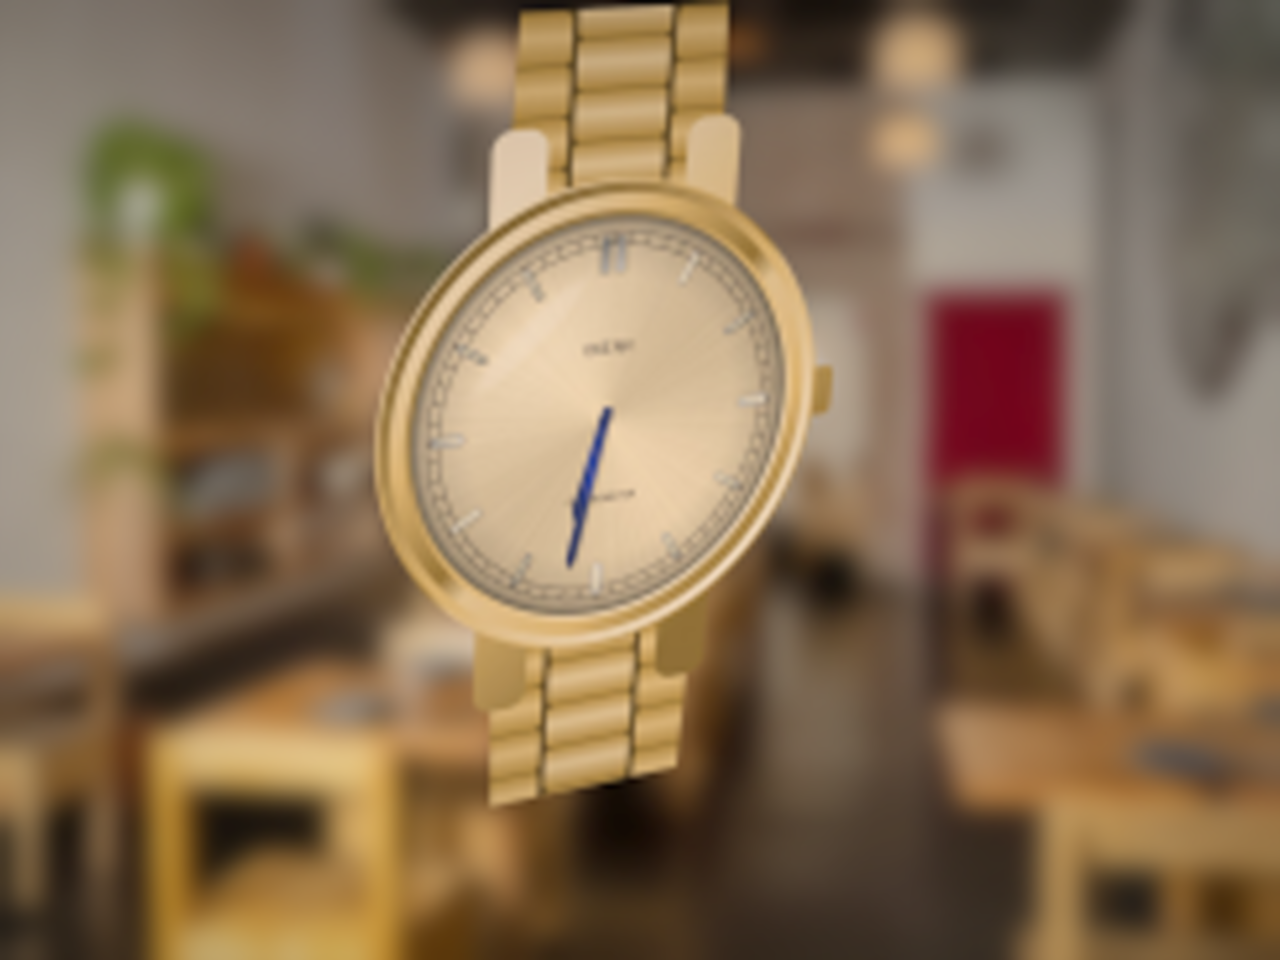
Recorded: **6:32**
